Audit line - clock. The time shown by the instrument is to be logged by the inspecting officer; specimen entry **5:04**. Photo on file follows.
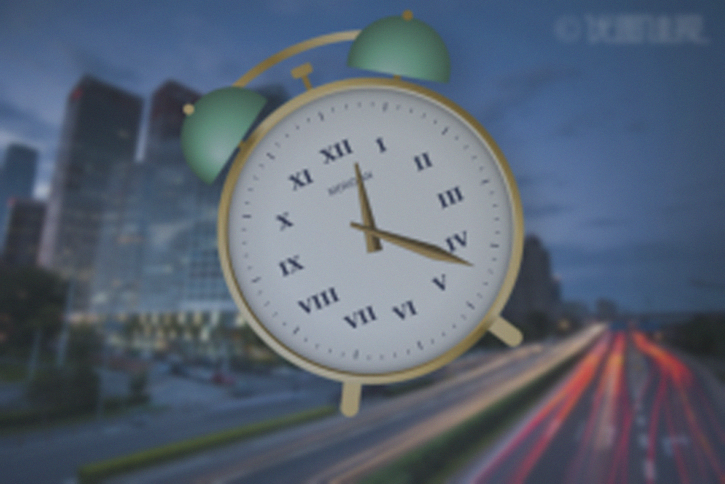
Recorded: **12:22**
